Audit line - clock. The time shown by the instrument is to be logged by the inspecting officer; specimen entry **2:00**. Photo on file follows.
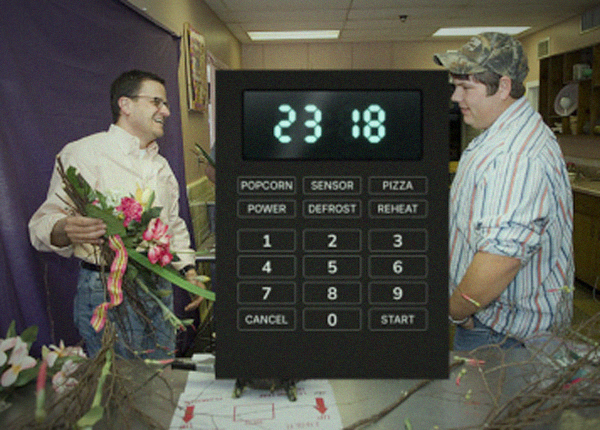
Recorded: **23:18**
